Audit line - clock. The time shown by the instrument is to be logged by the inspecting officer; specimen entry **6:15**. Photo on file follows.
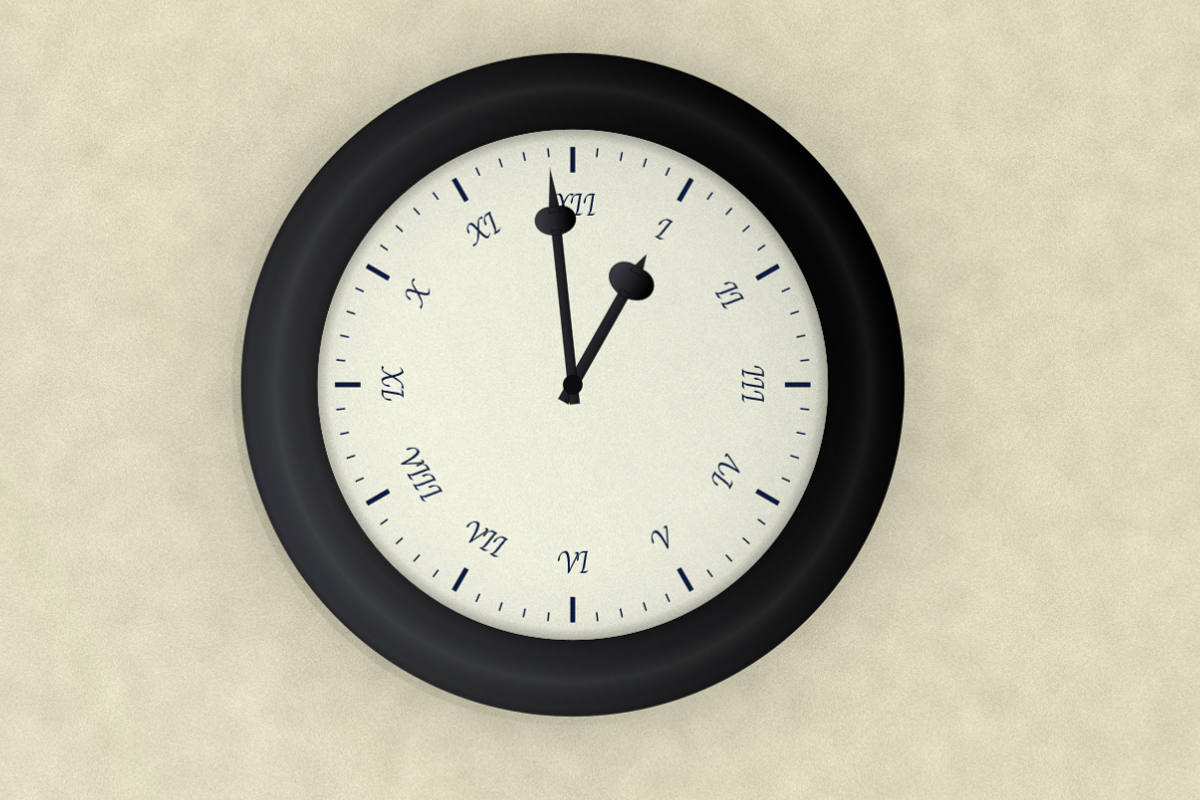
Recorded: **12:59**
